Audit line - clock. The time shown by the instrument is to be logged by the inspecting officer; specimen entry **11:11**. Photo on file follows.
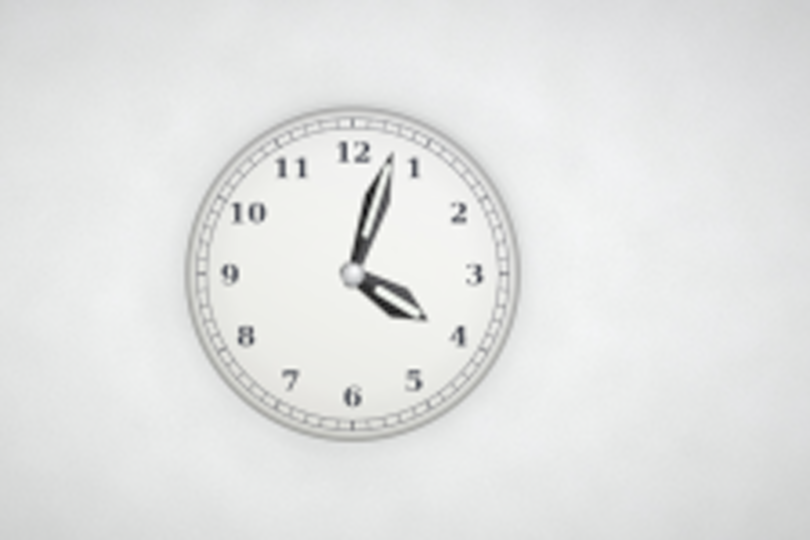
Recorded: **4:03**
